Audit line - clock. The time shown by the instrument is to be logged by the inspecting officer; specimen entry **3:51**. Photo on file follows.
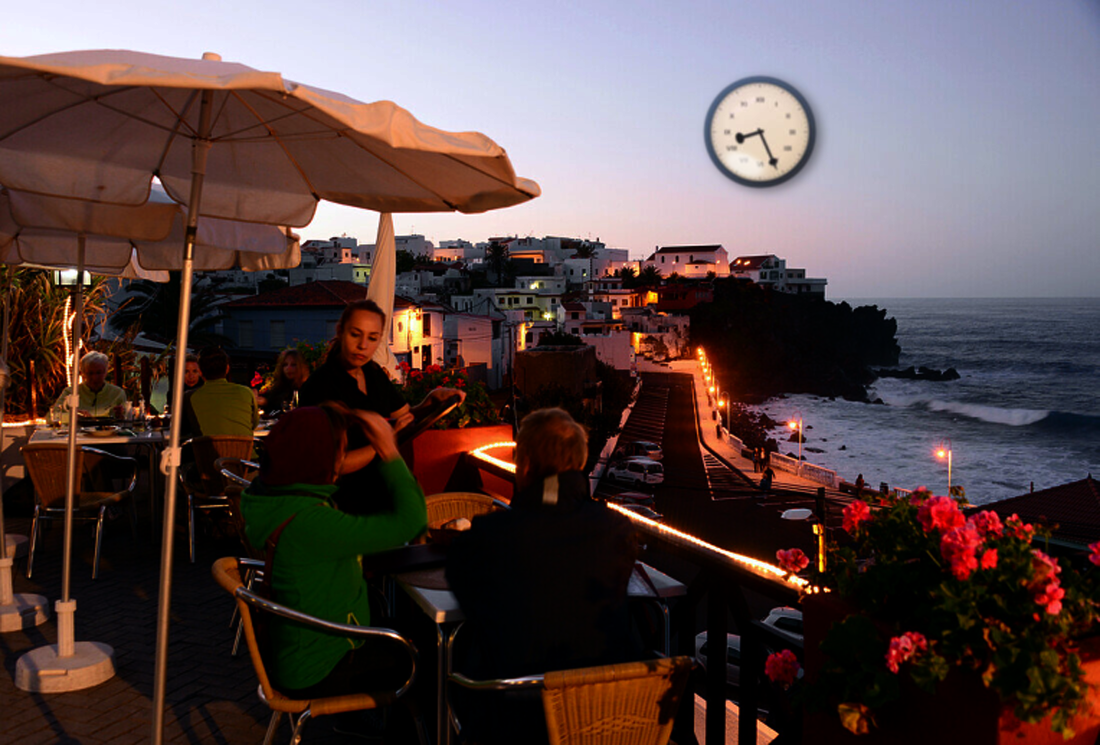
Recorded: **8:26**
